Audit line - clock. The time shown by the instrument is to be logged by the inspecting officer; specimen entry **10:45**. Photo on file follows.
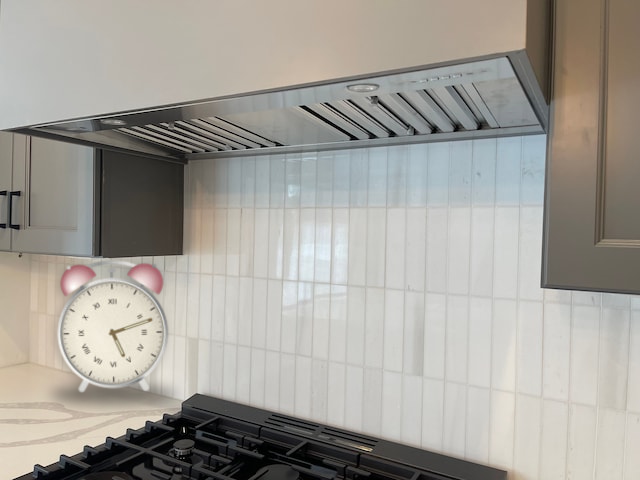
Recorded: **5:12**
